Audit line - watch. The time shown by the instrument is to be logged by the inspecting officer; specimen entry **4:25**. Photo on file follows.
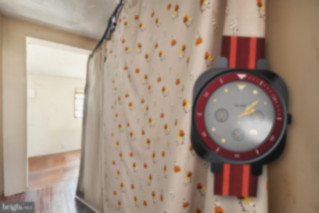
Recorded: **2:08**
